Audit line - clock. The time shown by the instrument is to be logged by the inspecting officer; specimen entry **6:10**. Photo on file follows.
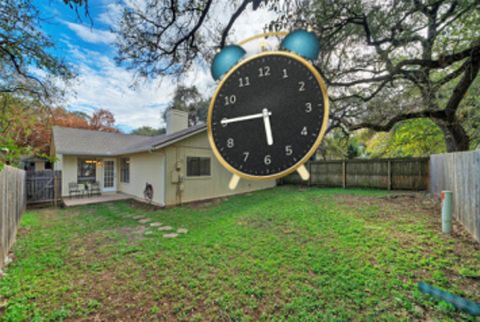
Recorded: **5:45**
